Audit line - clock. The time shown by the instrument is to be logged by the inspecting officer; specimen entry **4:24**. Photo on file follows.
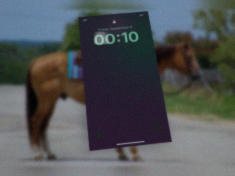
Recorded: **0:10**
